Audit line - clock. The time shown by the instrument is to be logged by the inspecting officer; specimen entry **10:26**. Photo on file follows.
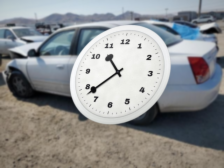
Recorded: **10:38**
